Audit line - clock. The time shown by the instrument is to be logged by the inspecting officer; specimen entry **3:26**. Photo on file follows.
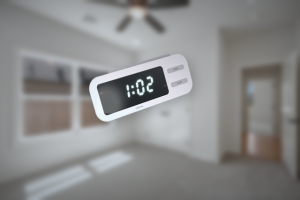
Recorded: **1:02**
